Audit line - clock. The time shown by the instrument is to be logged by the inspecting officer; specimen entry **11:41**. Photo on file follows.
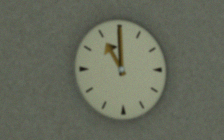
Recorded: **11:00**
